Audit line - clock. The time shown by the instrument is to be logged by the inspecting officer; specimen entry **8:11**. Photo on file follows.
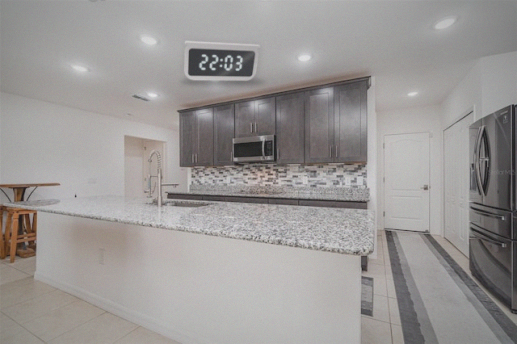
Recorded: **22:03**
